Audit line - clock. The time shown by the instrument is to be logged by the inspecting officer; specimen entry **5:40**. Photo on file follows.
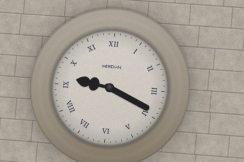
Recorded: **9:19**
